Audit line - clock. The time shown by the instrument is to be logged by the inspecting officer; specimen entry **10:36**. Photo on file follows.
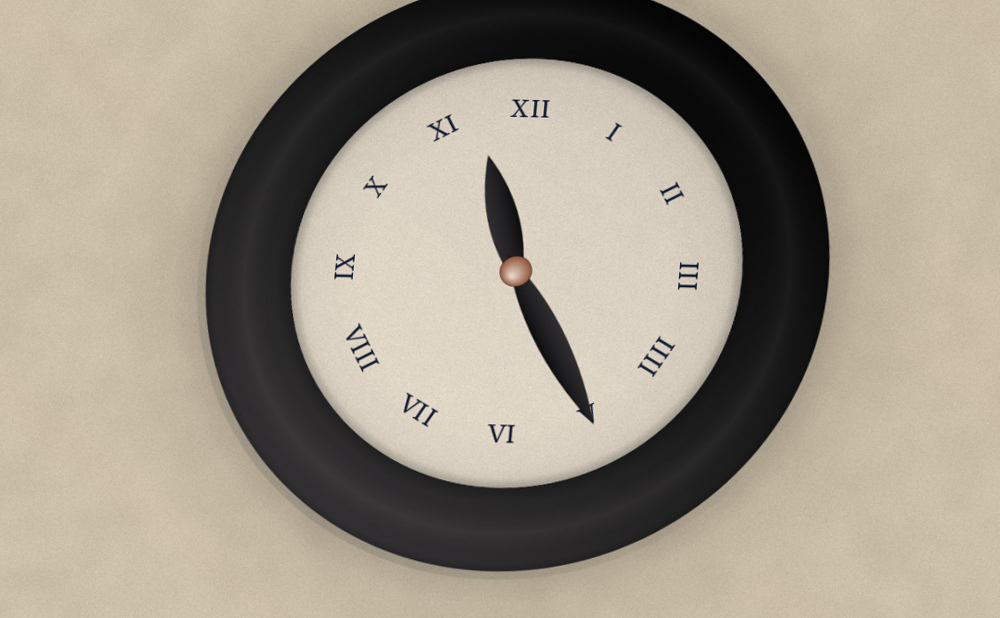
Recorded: **11:25**
